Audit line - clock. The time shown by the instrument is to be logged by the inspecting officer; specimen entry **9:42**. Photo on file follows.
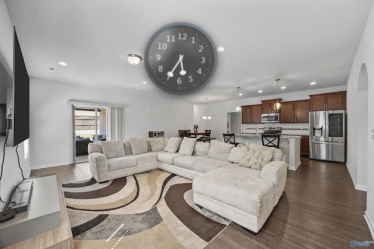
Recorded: **5:35**
